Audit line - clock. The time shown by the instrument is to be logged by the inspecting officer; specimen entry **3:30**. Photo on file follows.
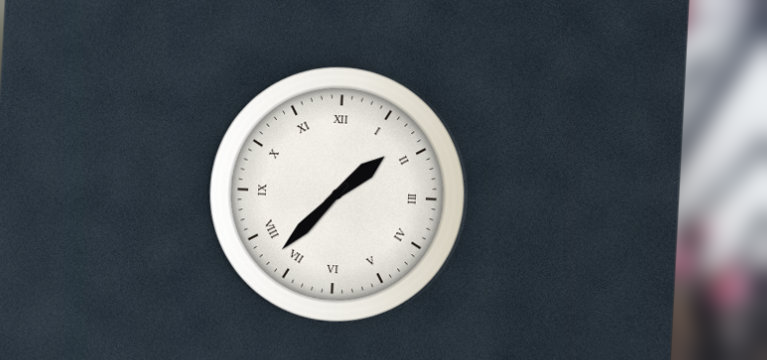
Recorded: **1:37**
